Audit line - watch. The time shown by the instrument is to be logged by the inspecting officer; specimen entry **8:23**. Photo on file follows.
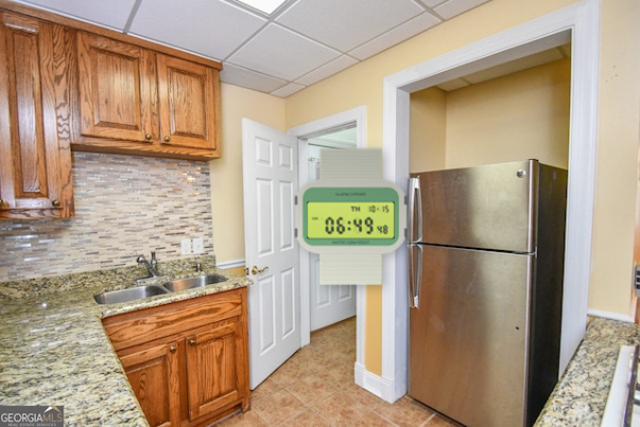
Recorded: **6:49**
